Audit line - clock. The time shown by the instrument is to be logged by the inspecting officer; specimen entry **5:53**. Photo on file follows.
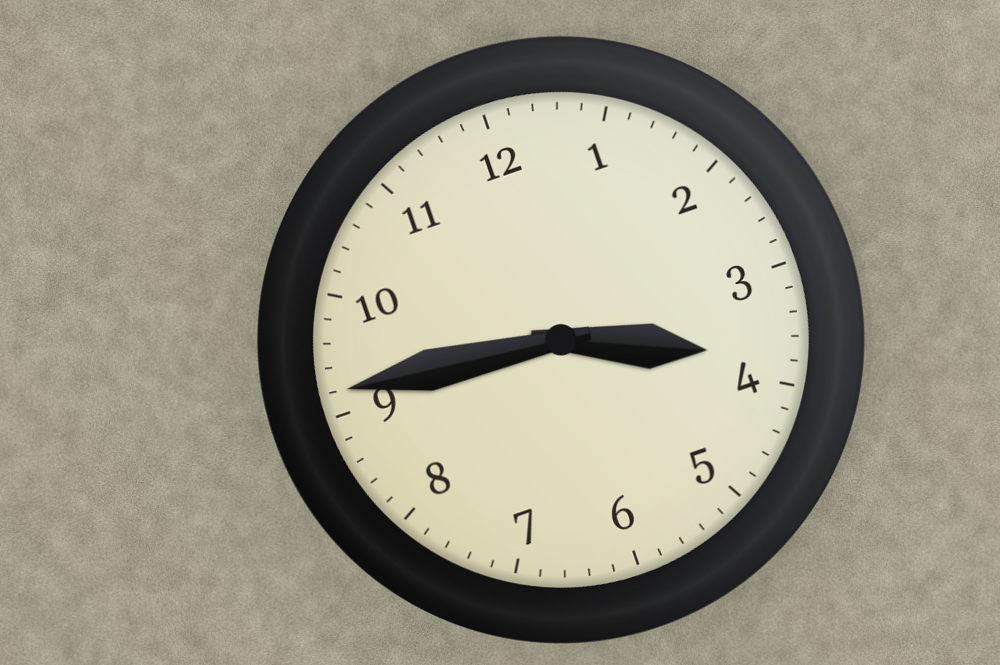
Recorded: **3:46**
